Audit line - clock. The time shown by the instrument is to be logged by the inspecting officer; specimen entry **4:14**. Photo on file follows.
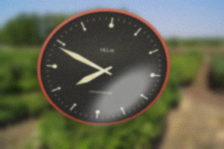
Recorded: **7:49**
